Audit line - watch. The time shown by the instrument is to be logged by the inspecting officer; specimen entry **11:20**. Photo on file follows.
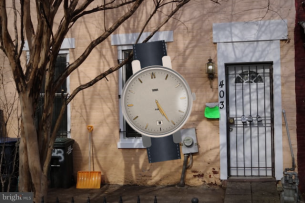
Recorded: **5:26**
